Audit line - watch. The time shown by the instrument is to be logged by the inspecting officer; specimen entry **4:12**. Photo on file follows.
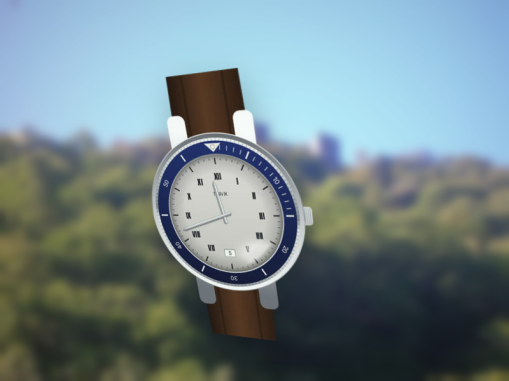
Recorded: **11:42**
